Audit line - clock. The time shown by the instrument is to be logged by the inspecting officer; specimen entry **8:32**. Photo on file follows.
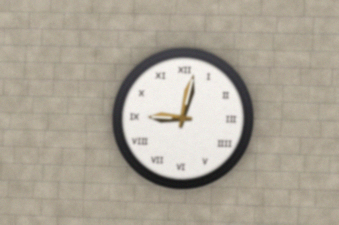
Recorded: **9:02**
